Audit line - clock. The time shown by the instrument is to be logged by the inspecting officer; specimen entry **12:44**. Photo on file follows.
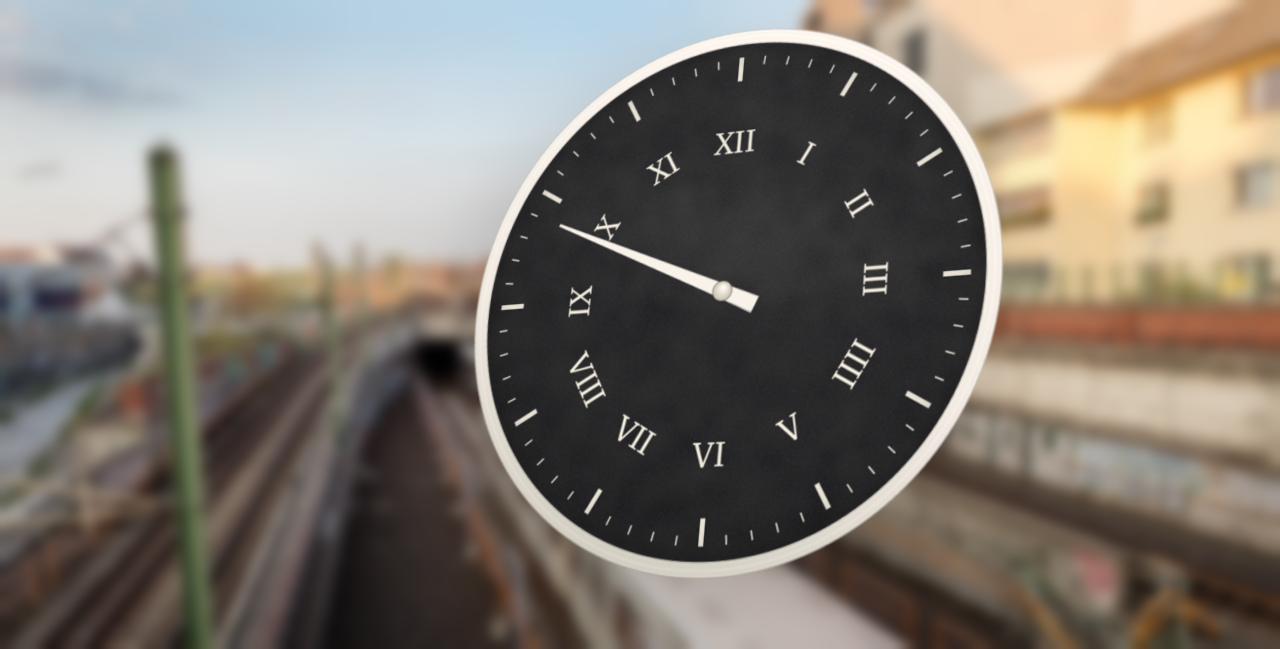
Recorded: **9:49**
